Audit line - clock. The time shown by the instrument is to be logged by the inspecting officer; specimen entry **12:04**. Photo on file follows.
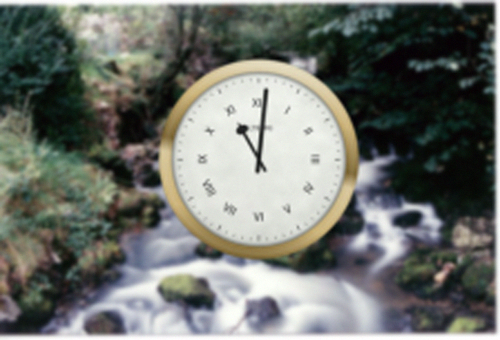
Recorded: **11:01**
